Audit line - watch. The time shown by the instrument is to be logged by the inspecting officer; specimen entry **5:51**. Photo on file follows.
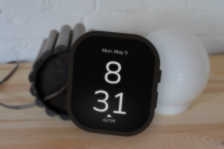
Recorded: **8:31**
